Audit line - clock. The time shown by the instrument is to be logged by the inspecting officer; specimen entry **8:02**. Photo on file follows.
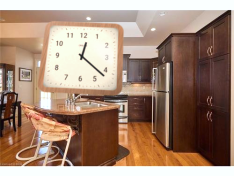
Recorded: **12:22**
